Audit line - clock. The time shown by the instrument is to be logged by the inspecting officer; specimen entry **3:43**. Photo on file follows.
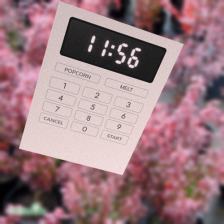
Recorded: **11:56**
